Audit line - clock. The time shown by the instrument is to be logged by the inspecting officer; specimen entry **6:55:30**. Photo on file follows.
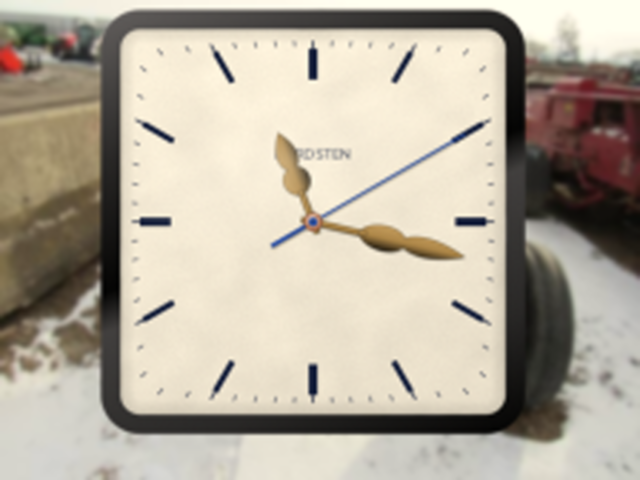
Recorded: **11:17:10**
